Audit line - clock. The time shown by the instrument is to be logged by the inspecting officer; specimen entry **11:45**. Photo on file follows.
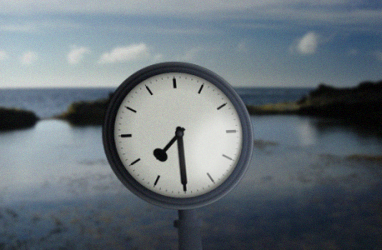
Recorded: **7:30**
